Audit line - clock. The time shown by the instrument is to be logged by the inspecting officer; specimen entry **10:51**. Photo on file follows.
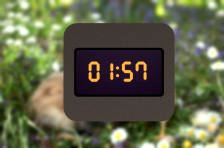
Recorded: **1:57**
